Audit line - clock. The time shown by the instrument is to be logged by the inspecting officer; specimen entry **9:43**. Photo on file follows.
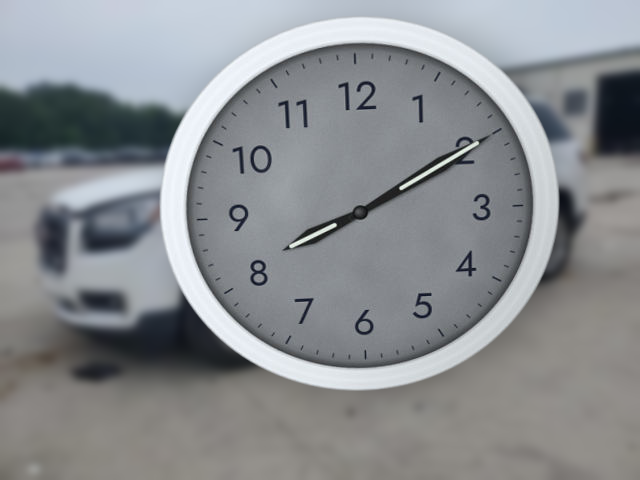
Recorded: **8:10**
